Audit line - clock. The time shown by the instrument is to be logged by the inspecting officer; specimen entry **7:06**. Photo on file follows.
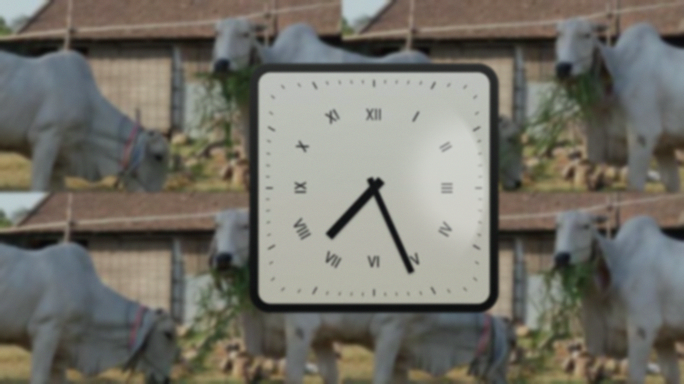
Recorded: **7:26**
